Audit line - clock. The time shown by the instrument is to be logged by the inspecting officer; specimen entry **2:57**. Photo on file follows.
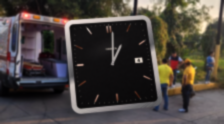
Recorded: **1:01**
